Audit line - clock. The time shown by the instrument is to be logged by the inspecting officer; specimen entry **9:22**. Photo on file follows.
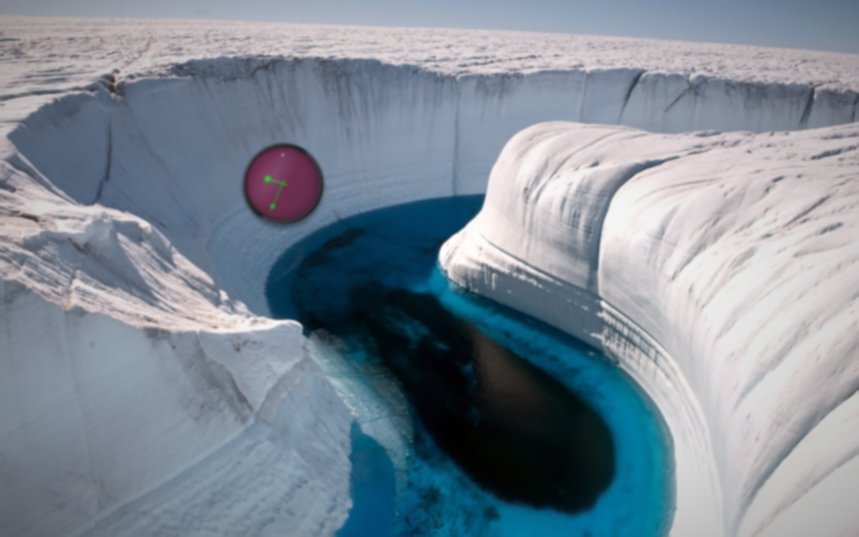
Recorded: **9:34**
